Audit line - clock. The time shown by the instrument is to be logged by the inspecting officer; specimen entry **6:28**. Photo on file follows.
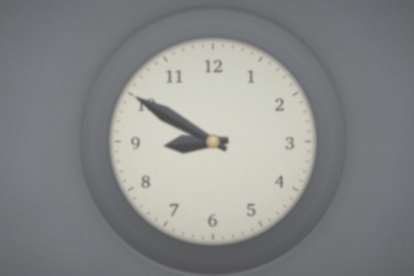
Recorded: **8:50**
